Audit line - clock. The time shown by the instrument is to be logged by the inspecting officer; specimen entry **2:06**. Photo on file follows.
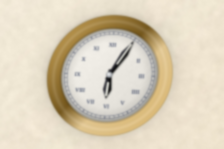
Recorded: **6:05**
